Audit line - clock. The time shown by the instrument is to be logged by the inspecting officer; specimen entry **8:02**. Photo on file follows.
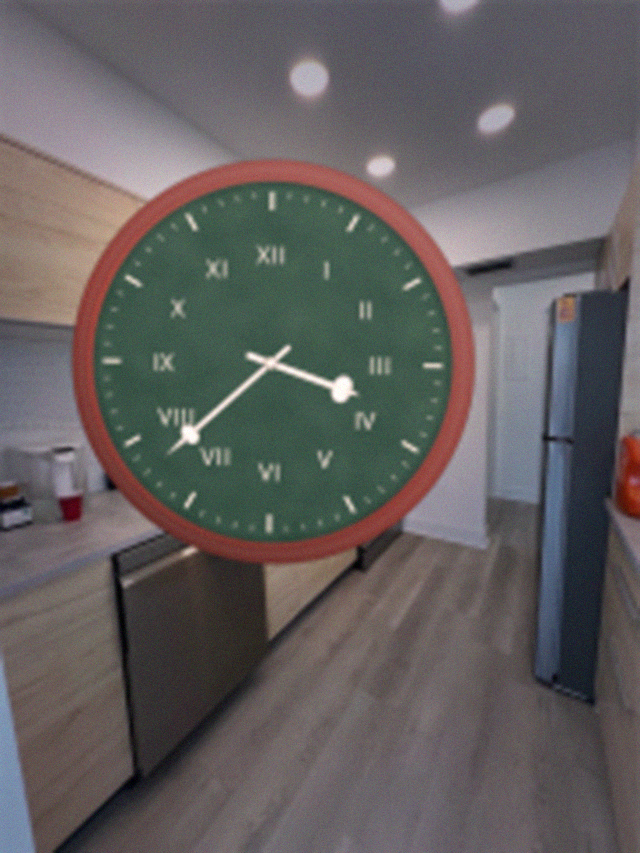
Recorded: **3:38**
